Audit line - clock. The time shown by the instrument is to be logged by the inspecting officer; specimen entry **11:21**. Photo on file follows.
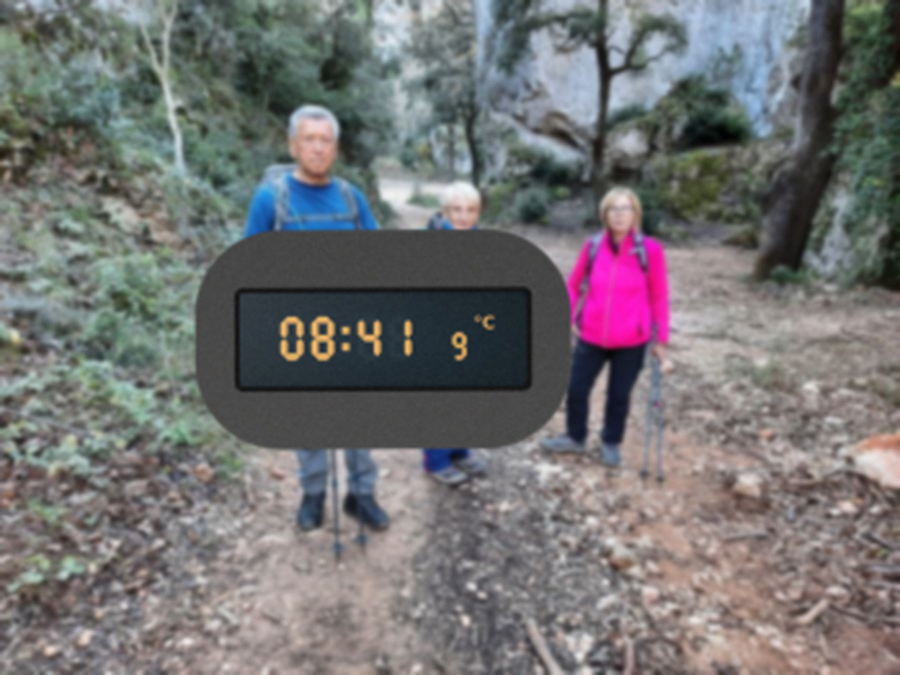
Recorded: **8:41**
